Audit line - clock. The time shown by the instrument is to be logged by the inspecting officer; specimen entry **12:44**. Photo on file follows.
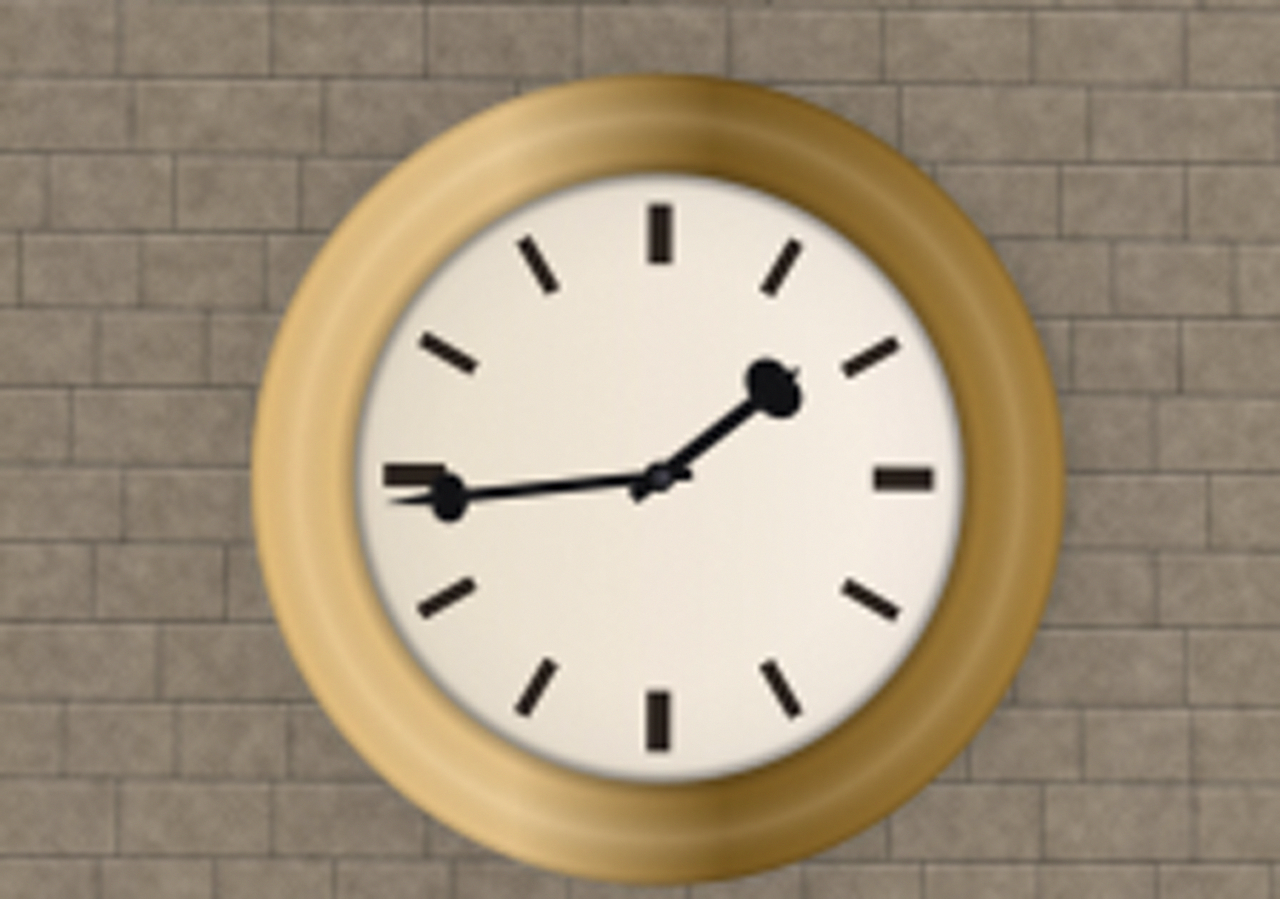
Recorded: **1:44**
